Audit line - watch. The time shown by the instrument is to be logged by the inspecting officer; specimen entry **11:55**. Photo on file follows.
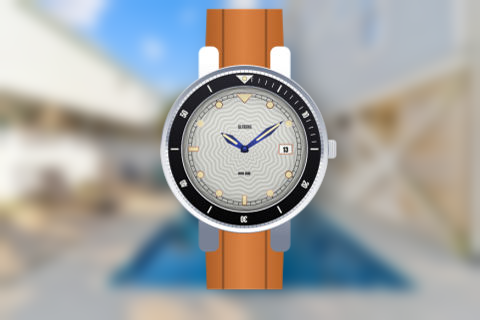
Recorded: **10:09**
